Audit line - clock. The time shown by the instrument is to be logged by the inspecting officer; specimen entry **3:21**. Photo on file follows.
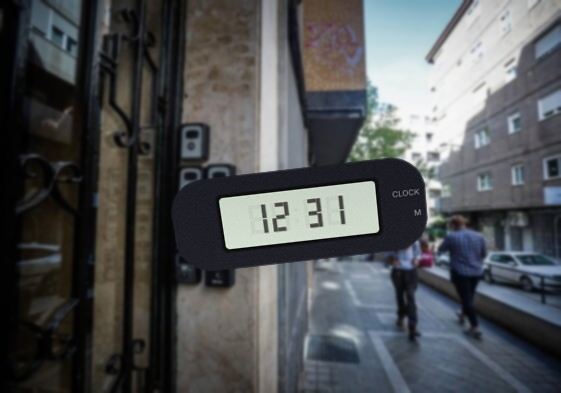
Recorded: **12:31**
